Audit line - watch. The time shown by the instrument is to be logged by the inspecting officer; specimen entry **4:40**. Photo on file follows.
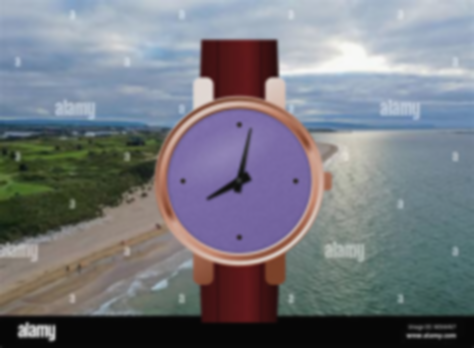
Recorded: **8:02**
